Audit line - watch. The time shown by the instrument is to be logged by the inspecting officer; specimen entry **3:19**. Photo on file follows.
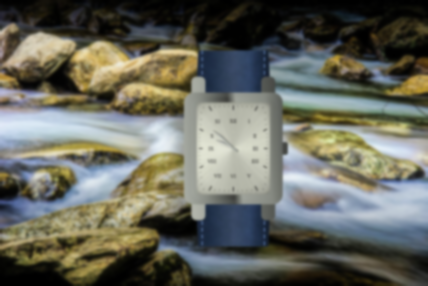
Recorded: **9:52**
